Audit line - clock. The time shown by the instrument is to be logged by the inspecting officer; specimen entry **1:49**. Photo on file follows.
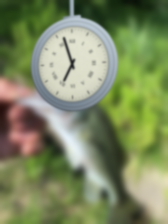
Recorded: **6:57**
